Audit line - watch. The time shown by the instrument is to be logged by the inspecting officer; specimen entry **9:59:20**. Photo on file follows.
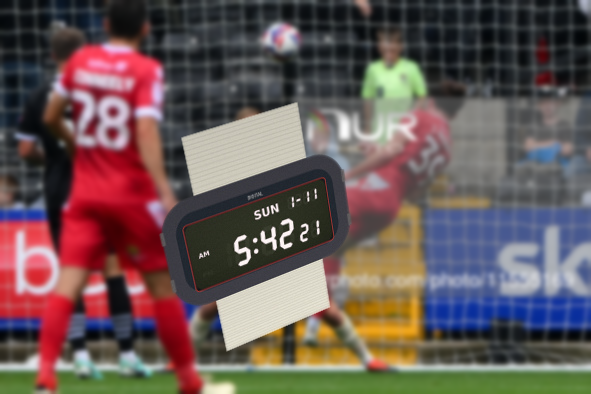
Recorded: **5:42:21**
